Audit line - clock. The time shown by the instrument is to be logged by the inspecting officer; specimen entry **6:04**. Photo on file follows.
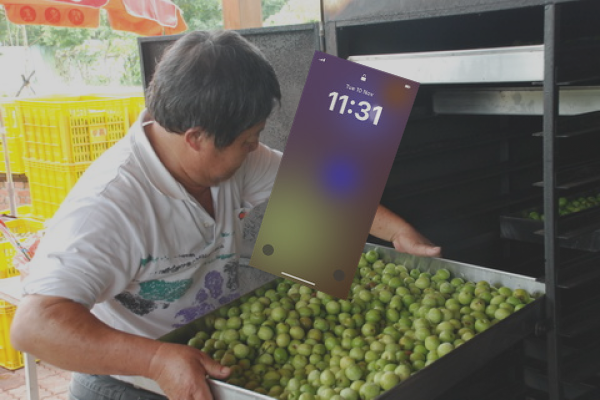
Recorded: **11:31**
